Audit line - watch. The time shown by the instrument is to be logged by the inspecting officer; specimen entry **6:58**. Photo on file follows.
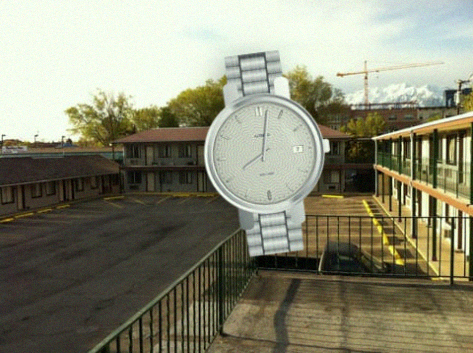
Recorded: **8:02**
